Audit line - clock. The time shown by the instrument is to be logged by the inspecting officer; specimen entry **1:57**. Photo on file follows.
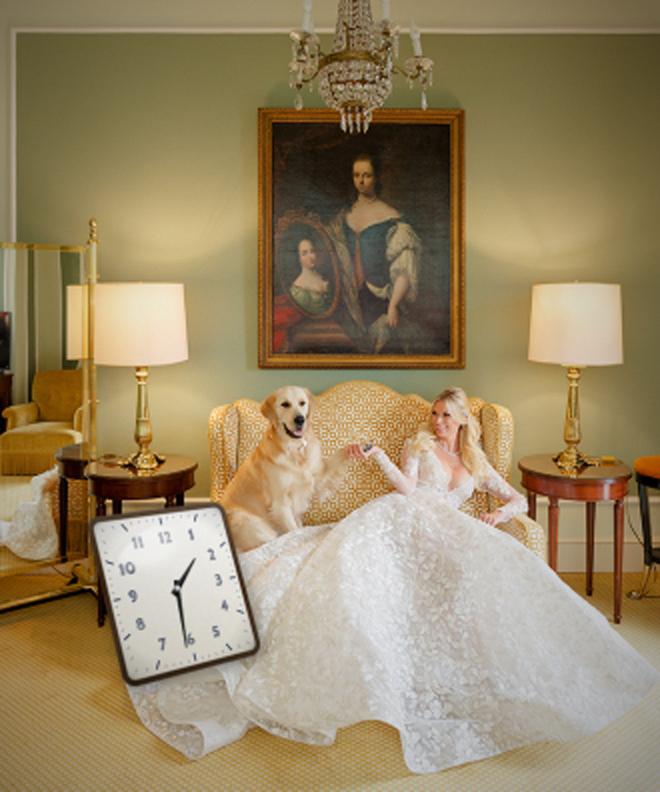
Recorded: **1:31**
